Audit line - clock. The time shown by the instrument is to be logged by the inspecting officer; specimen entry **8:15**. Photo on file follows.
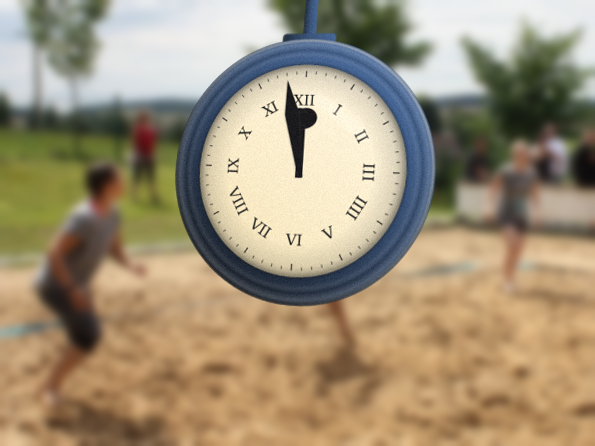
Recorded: **11:58**
